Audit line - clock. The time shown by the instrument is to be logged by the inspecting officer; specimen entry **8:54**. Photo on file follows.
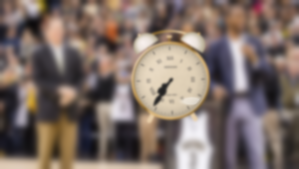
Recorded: **7:36**
